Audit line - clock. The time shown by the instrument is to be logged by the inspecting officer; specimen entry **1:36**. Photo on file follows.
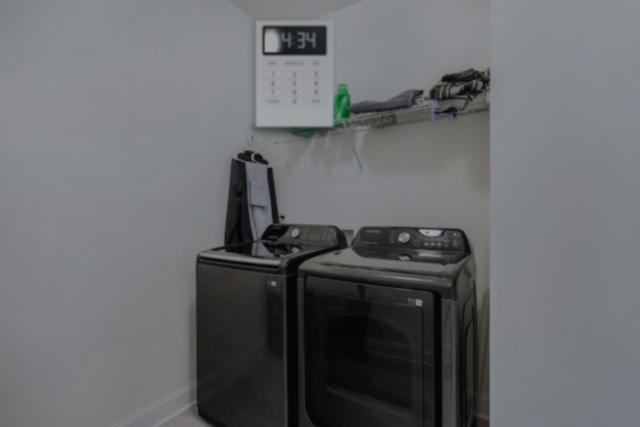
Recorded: **4:34**
